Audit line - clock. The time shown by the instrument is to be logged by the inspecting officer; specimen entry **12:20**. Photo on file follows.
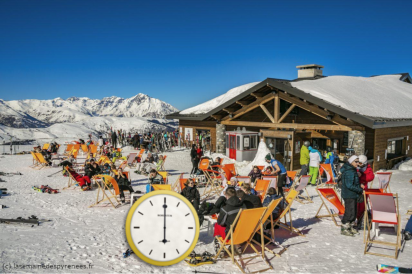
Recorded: **6:00**
